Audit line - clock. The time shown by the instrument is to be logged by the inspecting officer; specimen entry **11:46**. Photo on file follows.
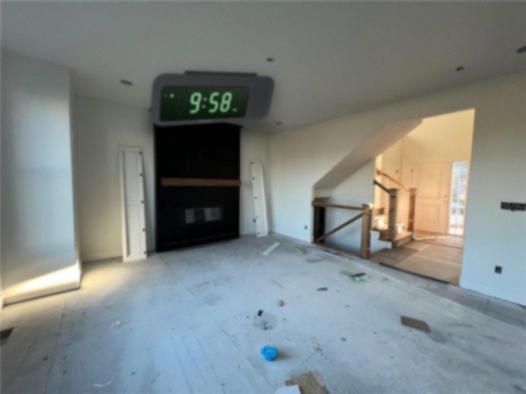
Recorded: **9:58**
